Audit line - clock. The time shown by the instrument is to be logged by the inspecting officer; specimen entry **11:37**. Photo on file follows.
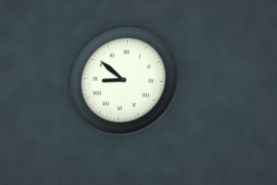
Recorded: **8:51**
